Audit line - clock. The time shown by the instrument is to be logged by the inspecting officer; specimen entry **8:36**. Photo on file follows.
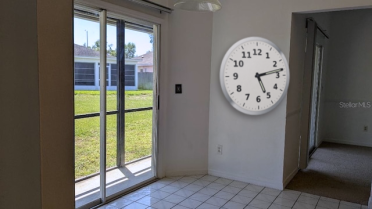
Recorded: **5:13**
